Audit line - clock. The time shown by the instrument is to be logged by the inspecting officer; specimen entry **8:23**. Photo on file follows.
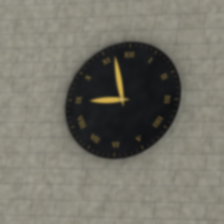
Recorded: **8:57**
